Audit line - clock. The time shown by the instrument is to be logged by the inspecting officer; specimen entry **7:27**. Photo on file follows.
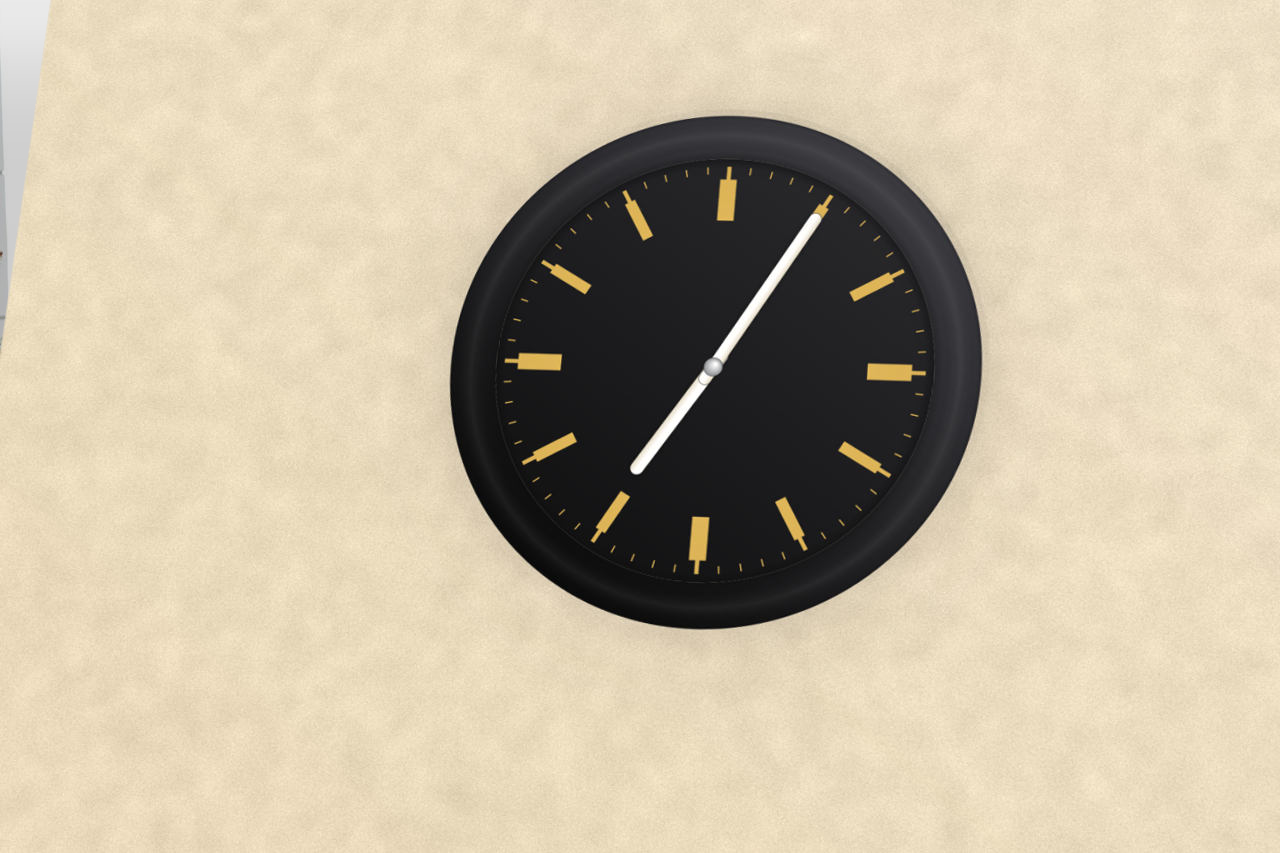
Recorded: **7:05**
